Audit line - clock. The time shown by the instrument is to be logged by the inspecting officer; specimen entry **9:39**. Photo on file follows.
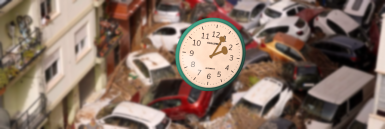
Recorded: **2:04**
